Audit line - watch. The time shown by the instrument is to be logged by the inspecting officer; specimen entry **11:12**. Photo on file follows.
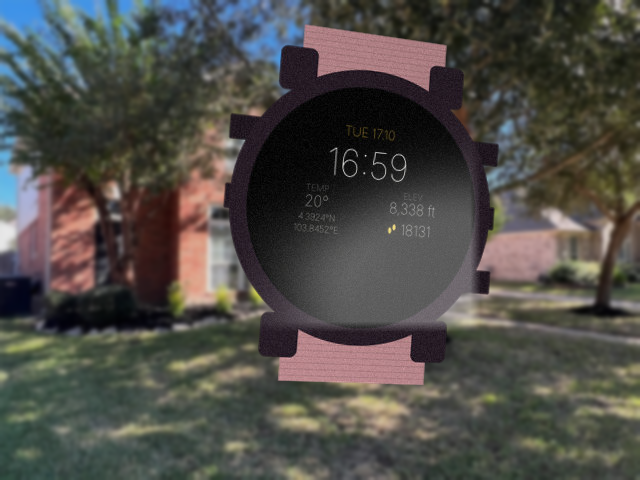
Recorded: **16:59**
